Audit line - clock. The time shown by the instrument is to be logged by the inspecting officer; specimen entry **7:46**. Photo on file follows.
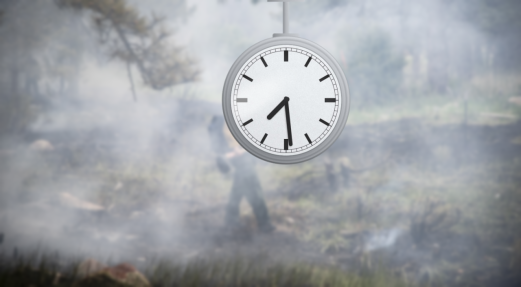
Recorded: **7:29**
